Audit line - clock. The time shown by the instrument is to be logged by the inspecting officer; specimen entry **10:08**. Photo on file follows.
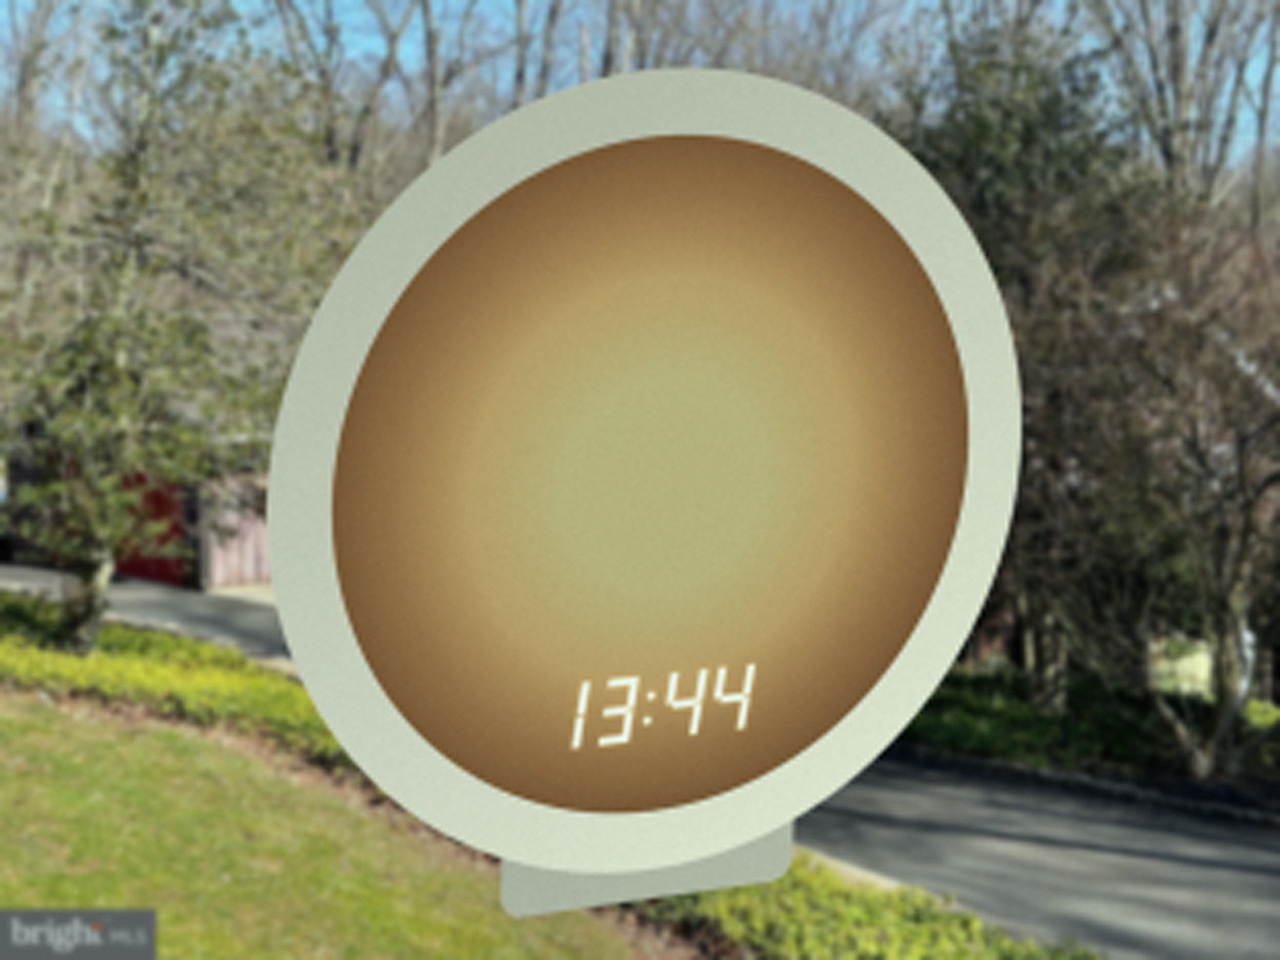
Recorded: **13:44**
